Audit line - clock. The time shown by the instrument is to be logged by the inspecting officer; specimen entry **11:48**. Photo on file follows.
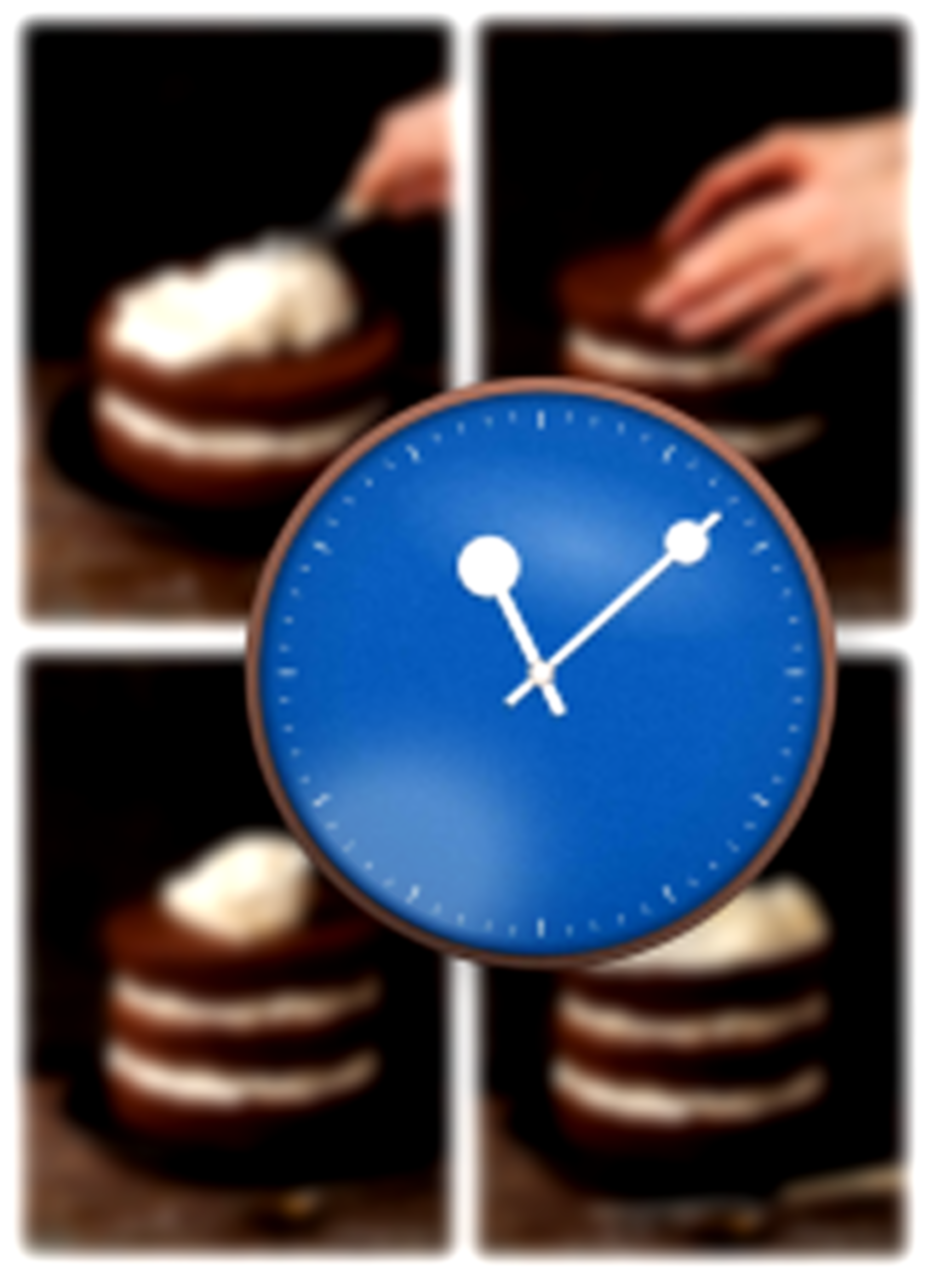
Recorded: **11:08**
